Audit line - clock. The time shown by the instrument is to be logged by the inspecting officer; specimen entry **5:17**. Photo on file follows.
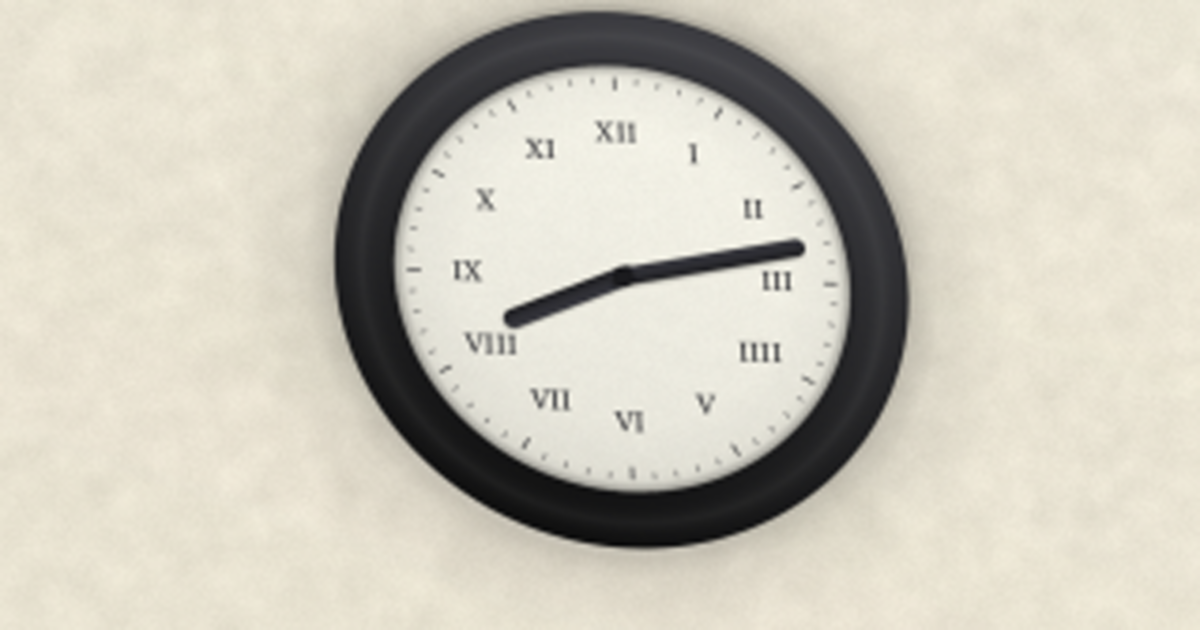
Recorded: **8:13**
